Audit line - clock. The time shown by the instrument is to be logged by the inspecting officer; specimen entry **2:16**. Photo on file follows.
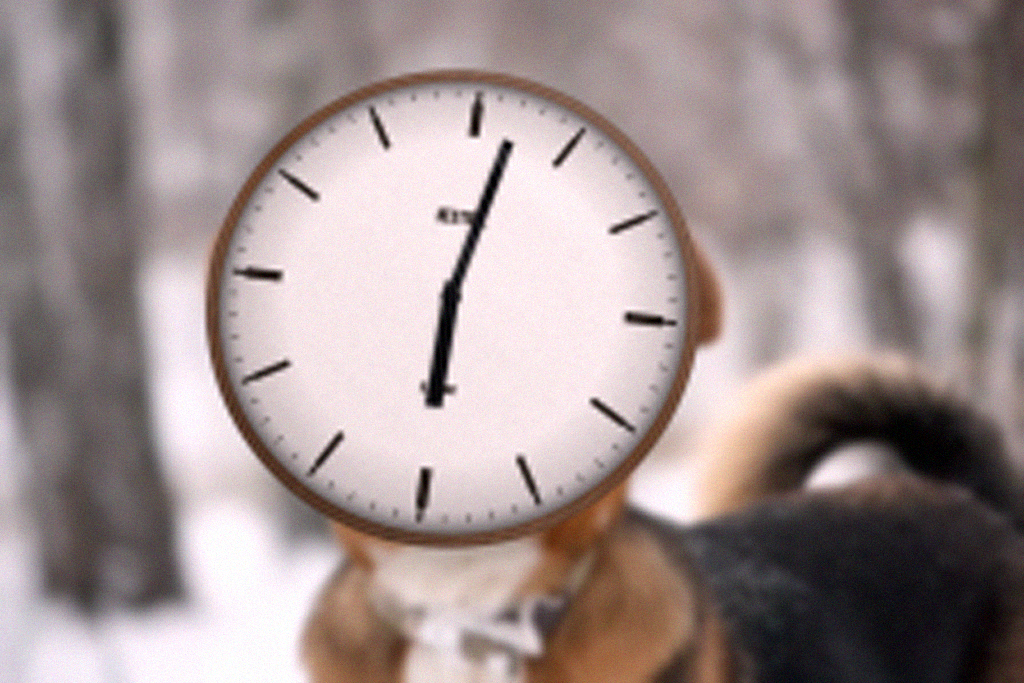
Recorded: **6:02**
